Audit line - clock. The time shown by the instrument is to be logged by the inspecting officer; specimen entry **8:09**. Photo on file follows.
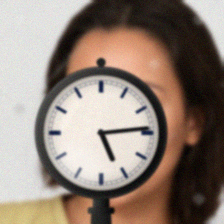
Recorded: **5:14**
